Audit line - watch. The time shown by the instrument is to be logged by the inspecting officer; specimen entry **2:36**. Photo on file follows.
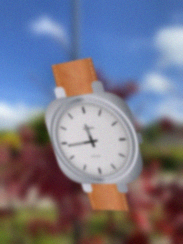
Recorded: **11:44**
